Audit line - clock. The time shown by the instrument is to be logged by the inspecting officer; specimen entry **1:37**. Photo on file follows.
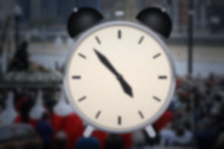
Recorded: **4:53**
